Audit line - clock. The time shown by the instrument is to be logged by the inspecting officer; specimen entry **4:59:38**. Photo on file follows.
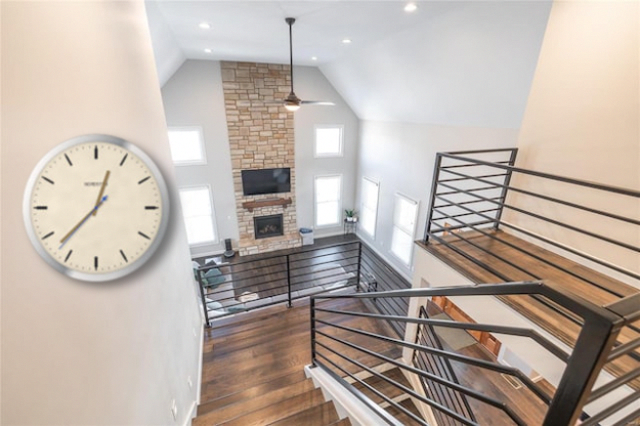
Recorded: **12:37:37**
